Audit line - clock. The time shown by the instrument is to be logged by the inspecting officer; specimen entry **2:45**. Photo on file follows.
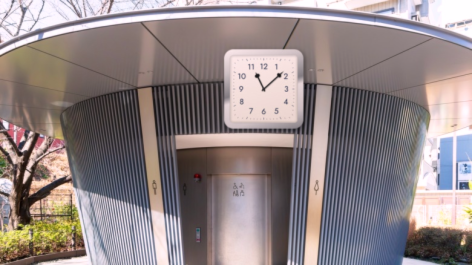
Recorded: **11:08**
